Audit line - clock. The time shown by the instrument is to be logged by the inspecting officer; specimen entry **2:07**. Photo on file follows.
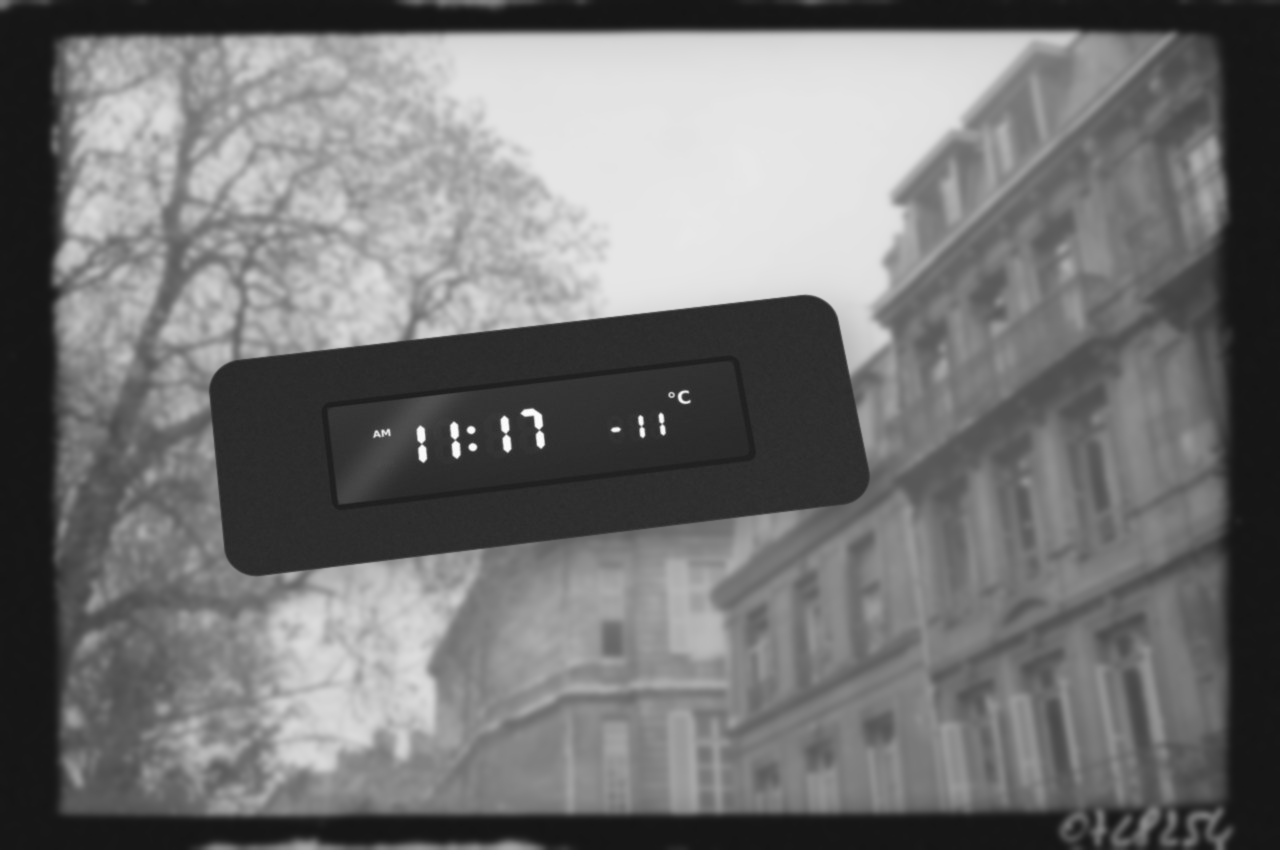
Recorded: **11:17**
